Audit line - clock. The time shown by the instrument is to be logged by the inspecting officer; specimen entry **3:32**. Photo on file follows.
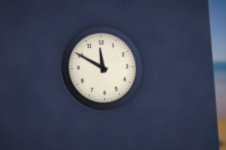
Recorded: **11:50**
